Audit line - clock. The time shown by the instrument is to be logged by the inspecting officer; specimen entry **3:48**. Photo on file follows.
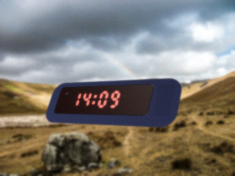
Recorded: **14:09**
